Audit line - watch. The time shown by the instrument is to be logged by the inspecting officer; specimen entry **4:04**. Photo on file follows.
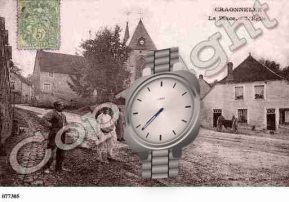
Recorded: **7:38**
